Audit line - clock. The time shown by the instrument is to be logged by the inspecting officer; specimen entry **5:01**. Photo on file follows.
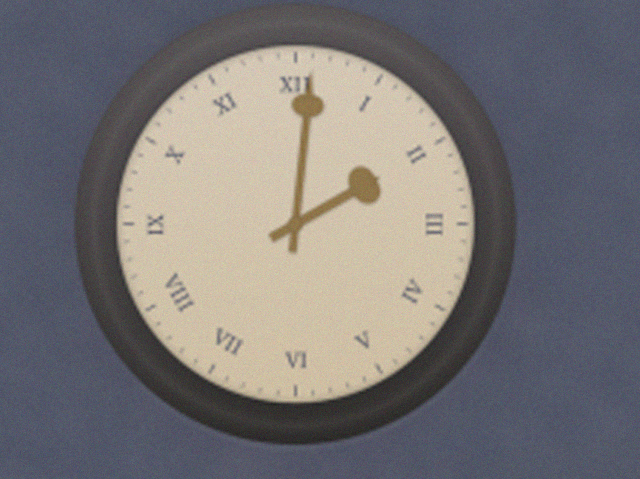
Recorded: **2:01**
